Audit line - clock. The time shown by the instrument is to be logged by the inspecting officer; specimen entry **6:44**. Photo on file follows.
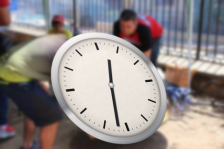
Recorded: **12:32**
